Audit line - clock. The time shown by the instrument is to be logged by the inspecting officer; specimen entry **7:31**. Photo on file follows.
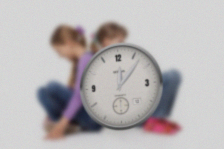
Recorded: **12:07**
